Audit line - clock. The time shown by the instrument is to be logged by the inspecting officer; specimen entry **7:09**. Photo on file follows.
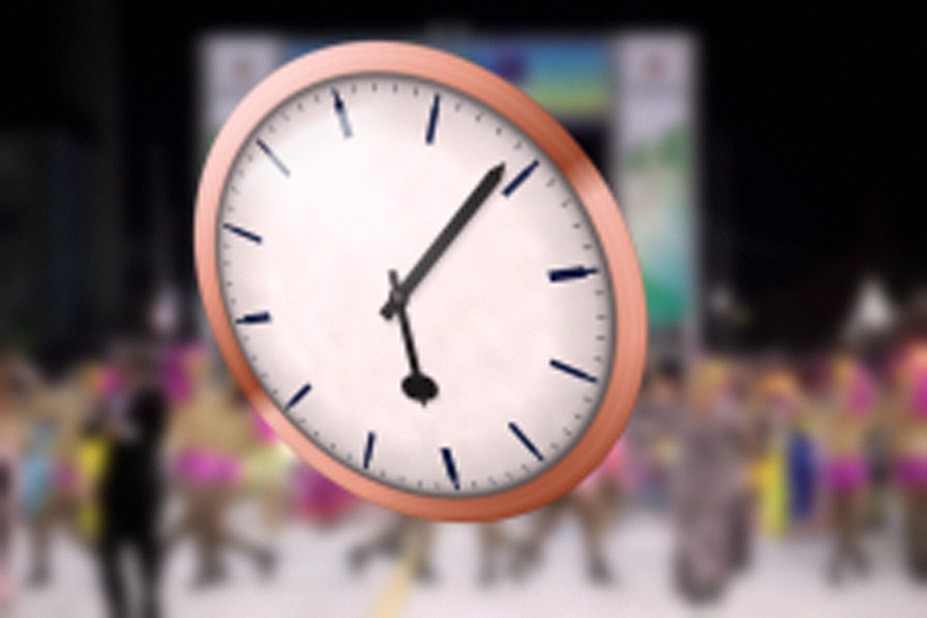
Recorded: **6:09**
